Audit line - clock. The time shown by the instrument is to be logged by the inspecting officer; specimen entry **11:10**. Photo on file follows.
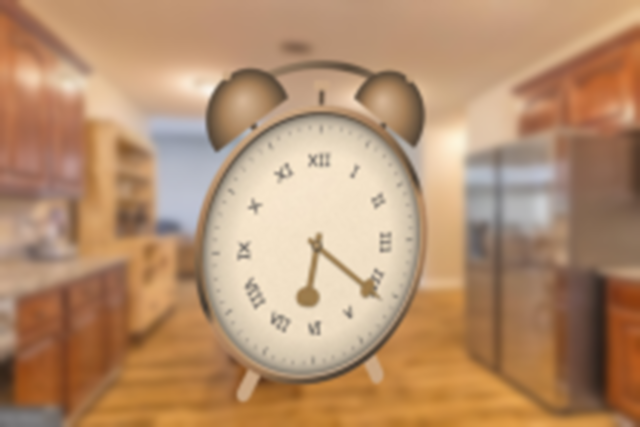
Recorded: **6:21**
